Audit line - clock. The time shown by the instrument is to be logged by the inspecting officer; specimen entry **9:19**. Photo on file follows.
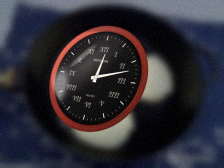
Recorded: **12:12**
